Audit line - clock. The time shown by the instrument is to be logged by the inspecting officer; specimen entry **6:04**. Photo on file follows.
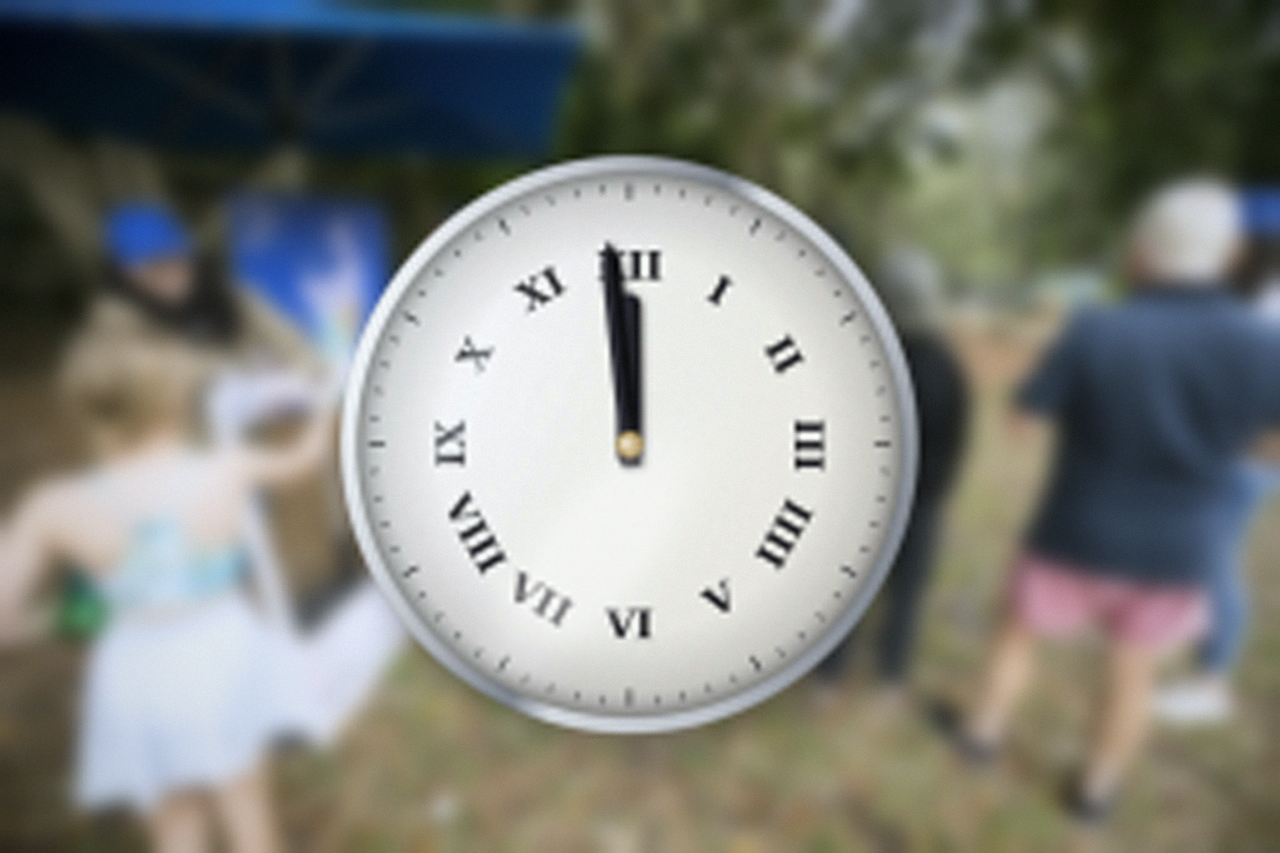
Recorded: **11:59**
